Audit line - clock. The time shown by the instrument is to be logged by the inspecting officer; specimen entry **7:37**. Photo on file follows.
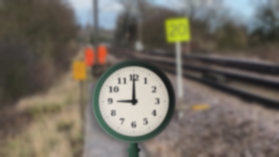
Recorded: **9:00**
